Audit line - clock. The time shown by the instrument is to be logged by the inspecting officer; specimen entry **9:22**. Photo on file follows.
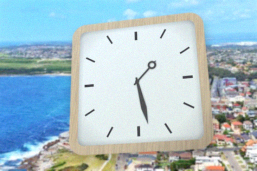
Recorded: **1:28**
